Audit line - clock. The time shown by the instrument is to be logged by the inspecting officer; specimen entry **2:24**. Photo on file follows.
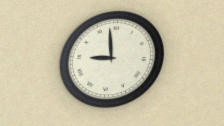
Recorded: **8:58**
